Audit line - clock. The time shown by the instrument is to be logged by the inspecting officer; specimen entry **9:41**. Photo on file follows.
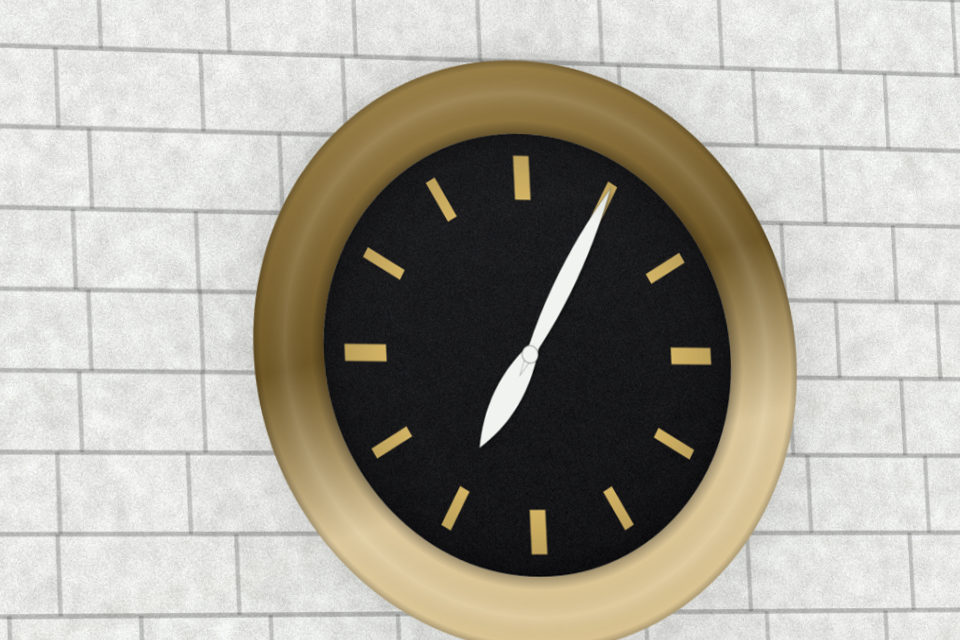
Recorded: **7:05**
